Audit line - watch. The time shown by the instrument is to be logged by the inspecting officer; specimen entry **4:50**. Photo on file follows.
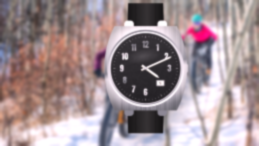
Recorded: **4:11**
